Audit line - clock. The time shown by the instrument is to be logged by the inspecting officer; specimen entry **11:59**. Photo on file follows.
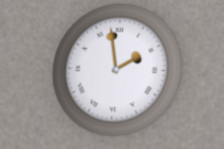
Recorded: **1:58**
